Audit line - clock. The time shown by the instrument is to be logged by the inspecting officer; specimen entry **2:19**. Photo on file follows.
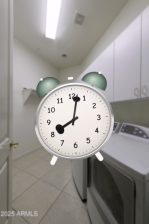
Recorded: **8:02**
